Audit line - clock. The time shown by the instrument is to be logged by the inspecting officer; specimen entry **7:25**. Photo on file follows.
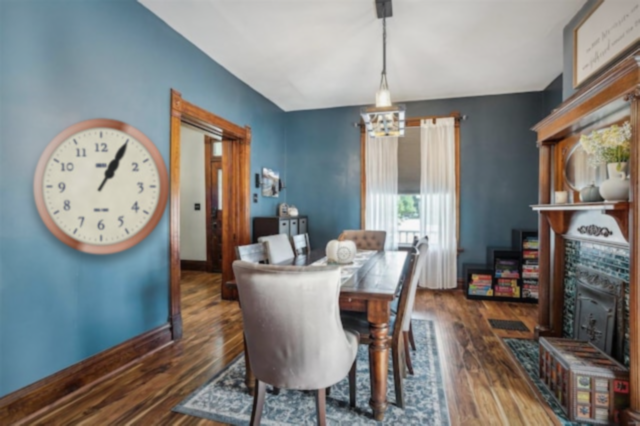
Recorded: **1:05**
